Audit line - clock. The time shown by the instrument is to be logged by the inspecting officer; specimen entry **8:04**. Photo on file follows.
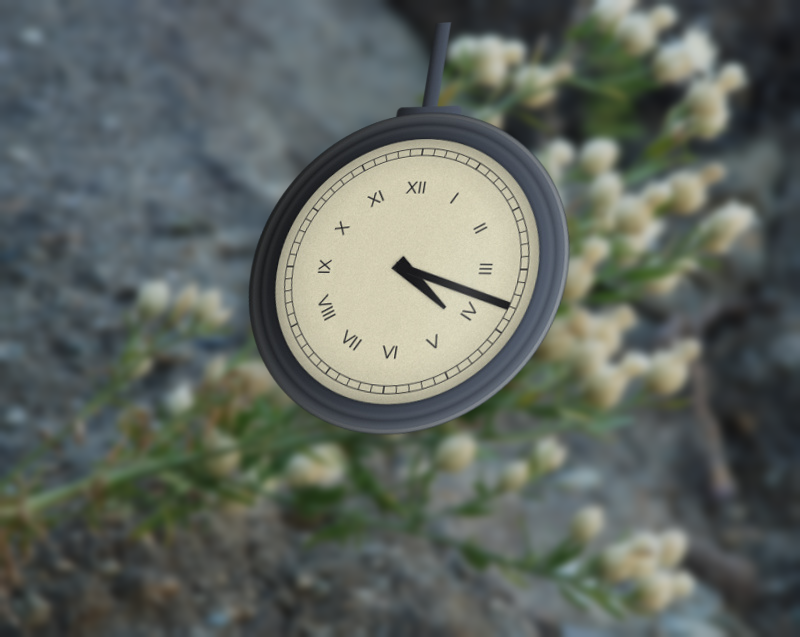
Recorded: **4:18**
